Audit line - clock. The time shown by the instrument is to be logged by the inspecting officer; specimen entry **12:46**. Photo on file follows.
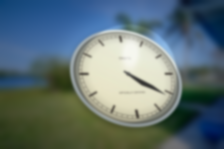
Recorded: **4:21**
